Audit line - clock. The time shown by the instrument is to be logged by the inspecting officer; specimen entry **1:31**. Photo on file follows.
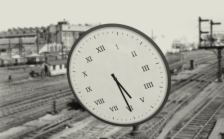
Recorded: **5:30**
